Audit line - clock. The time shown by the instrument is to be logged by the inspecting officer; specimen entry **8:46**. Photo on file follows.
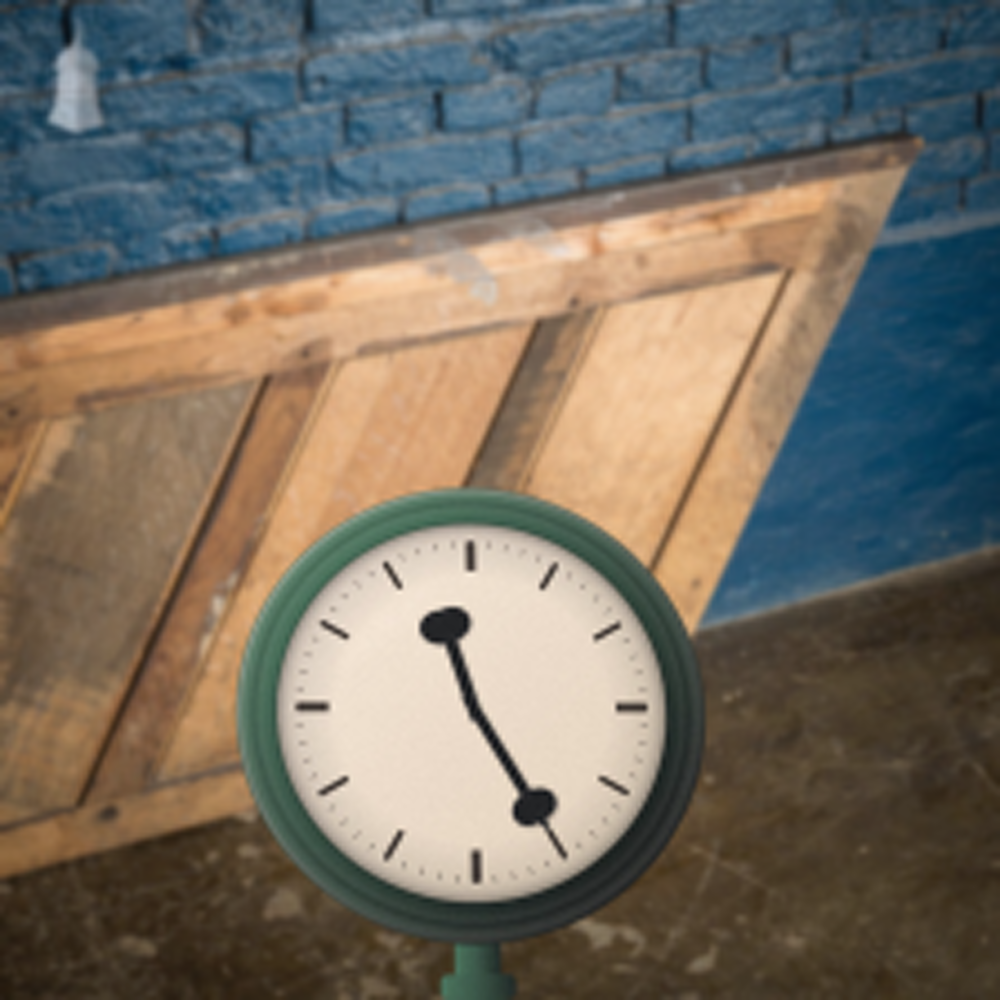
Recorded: **11:25**
